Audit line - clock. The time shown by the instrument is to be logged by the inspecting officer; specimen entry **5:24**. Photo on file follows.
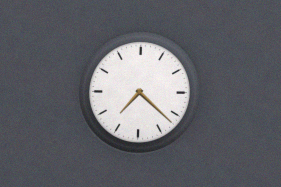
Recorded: **7:22**
